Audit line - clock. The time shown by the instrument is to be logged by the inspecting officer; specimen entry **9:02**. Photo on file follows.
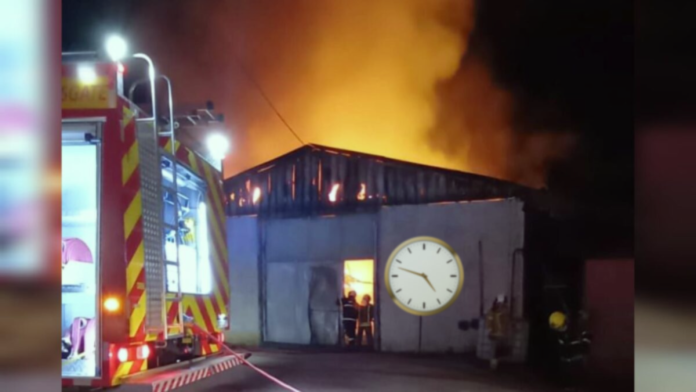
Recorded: **4:48**
